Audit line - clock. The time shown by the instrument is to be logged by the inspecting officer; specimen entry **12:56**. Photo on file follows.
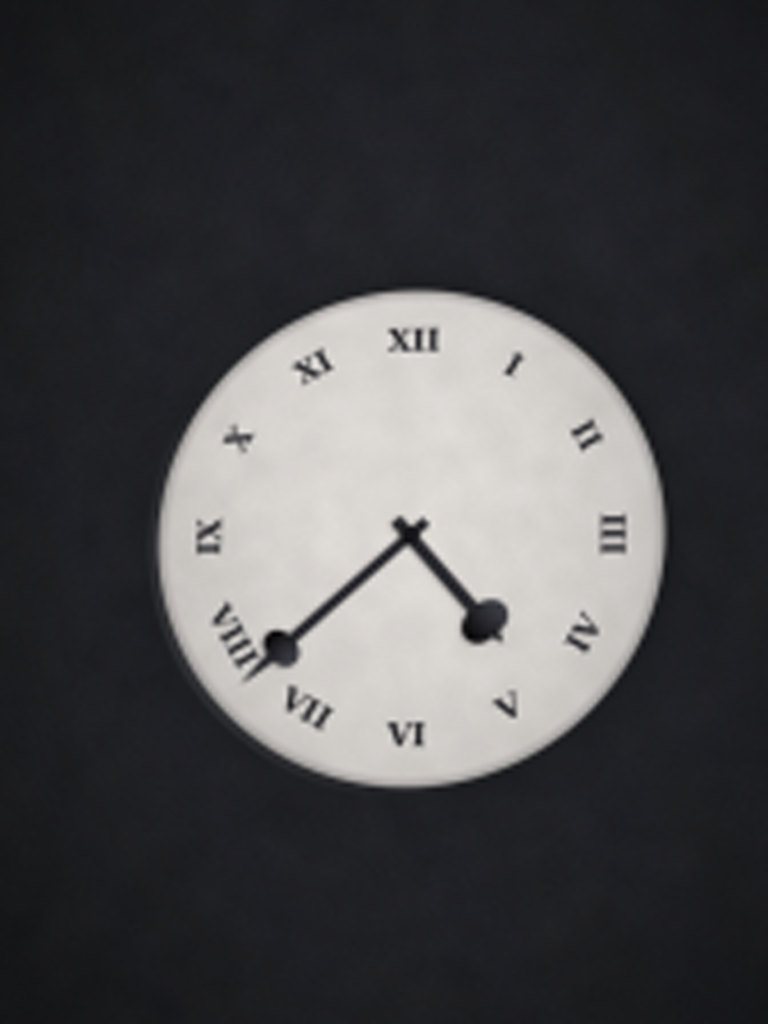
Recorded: **4:38**
